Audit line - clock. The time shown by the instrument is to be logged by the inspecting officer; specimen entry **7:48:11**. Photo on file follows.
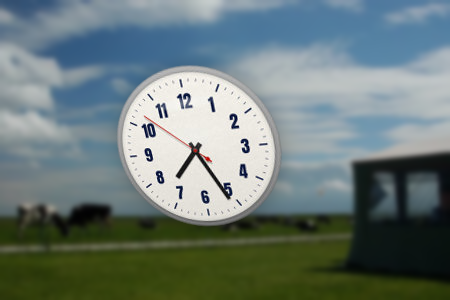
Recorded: **7:25:52**
